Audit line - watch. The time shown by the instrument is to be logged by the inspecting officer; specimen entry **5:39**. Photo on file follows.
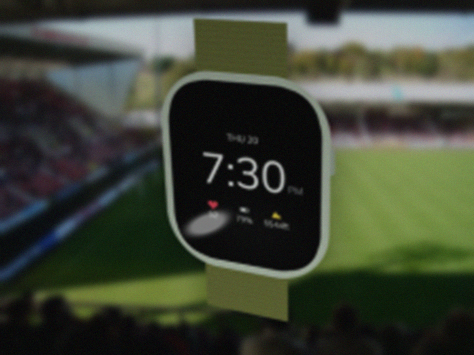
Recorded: **7:30**
